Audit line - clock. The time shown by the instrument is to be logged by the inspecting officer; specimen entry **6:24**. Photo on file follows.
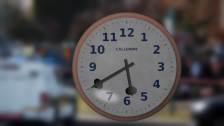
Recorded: **5:40**
